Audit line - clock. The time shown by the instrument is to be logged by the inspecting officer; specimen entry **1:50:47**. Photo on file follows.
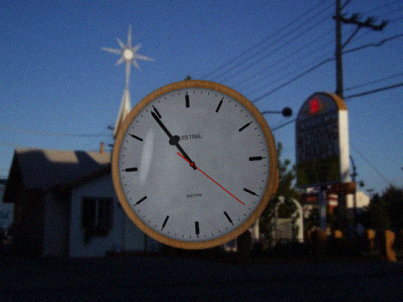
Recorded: **10:54:22**
